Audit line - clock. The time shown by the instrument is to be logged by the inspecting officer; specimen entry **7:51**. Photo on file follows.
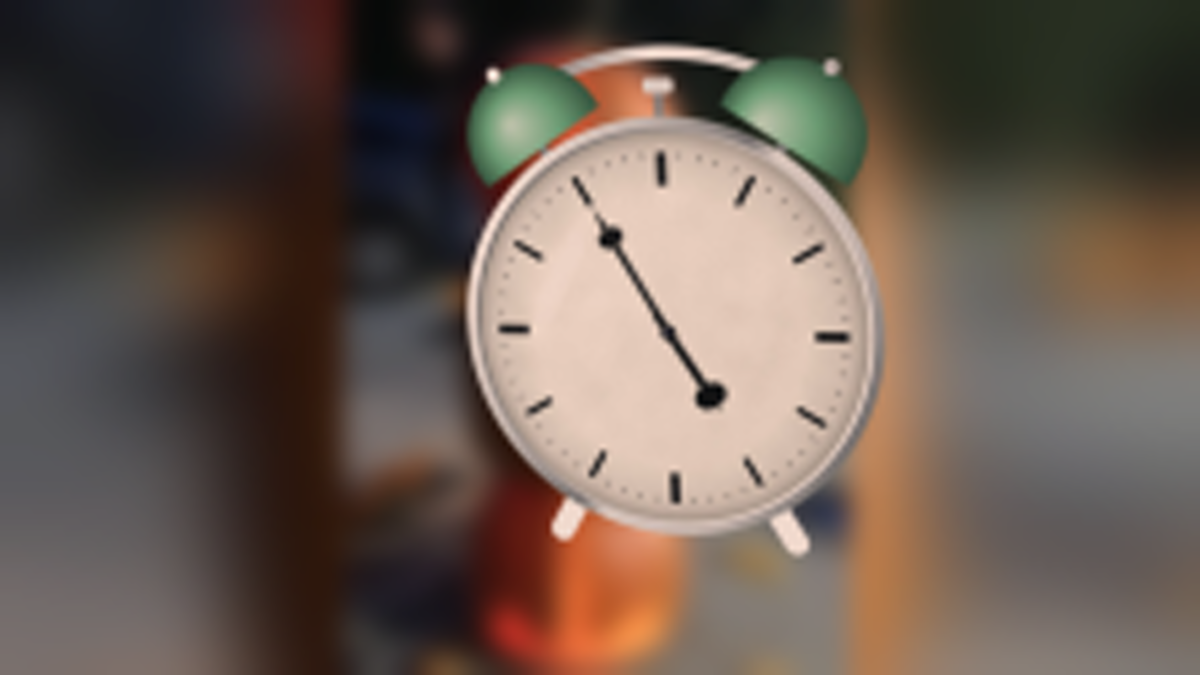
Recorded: **4:55**
